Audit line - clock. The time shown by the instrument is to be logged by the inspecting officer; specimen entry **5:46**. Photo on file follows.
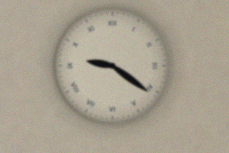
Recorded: **9:21**
